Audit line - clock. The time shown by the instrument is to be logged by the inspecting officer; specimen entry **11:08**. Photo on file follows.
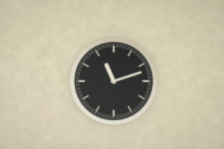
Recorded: **11:12**
